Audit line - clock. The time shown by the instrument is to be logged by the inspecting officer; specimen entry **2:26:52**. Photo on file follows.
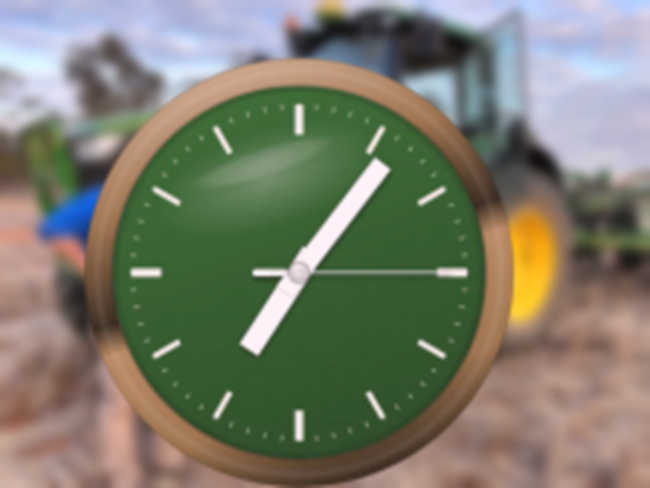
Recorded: **7:06:15**
